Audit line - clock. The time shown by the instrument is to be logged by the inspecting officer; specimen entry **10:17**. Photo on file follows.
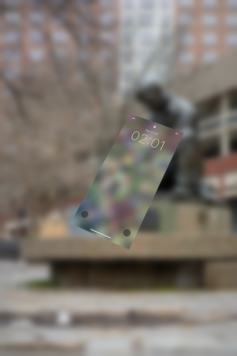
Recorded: **2:01**
